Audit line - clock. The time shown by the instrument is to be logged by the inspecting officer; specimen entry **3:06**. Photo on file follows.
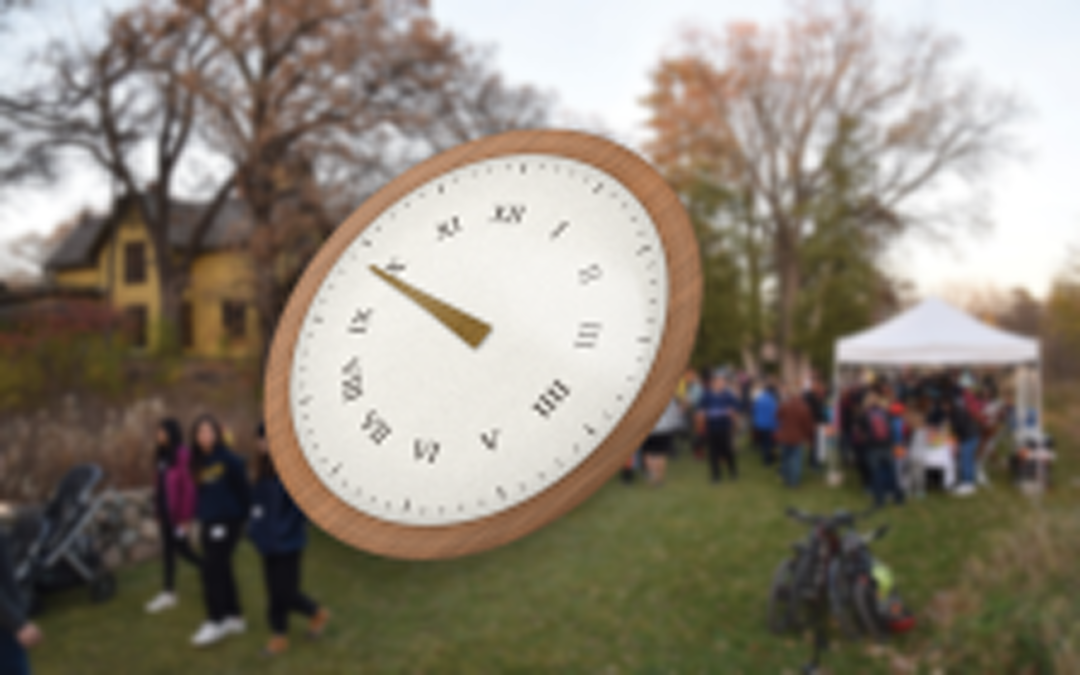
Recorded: **9:49**
